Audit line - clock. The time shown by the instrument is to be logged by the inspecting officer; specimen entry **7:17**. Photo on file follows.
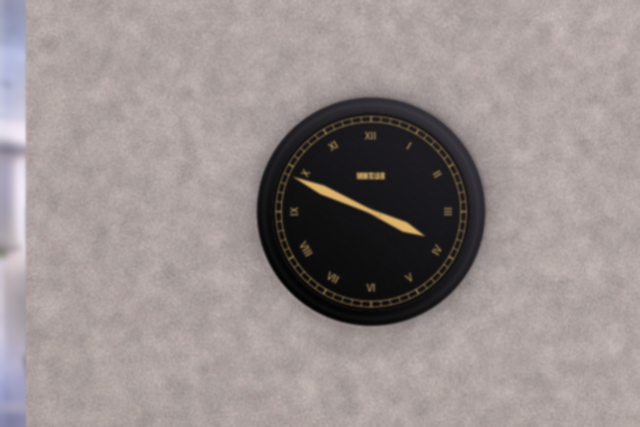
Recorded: **3:49**
